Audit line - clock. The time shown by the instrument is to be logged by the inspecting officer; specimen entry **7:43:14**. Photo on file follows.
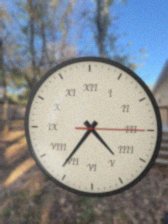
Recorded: **4:36:15**
